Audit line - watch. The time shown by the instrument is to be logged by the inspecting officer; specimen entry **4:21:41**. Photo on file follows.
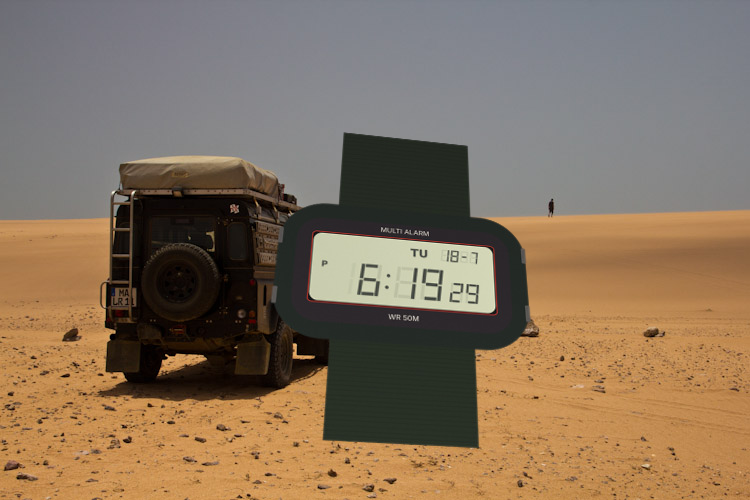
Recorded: **6:19:29**
